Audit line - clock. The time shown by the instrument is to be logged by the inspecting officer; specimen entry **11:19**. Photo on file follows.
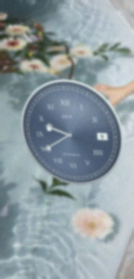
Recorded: **9:40**
